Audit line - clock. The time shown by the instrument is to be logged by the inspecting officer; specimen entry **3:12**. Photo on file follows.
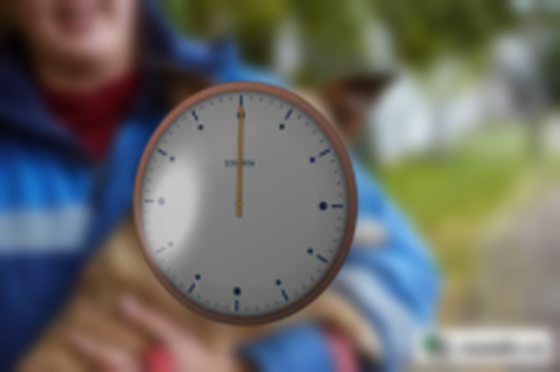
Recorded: **12:00**
